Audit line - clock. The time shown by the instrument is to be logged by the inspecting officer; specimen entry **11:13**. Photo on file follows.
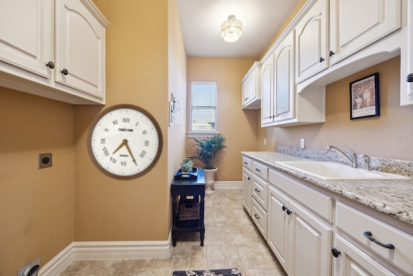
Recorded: **7:25**
